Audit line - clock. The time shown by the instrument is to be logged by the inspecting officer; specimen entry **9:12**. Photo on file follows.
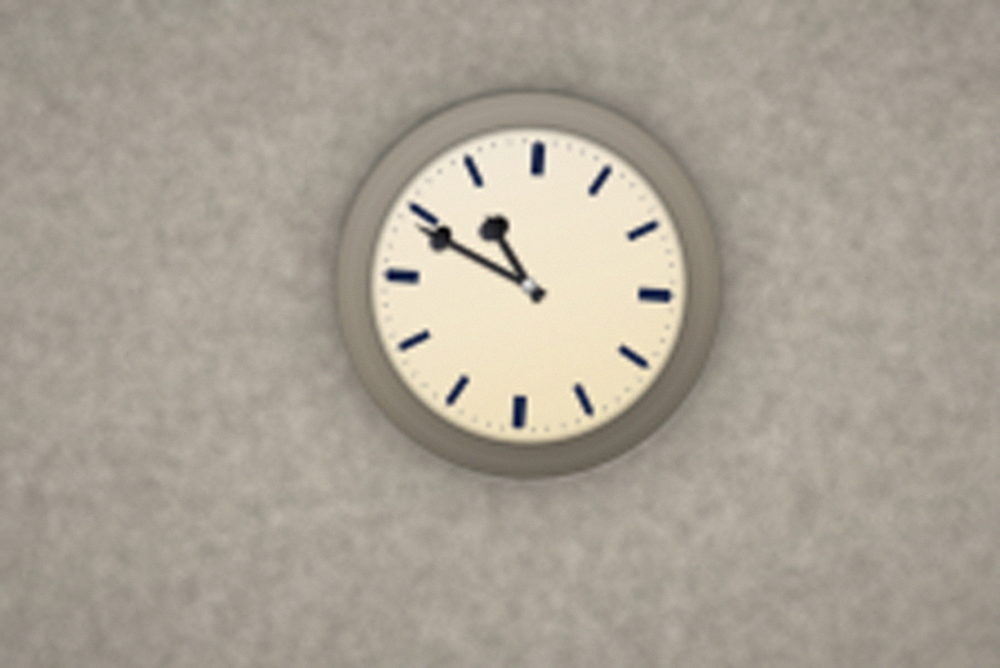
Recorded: **10:49**
